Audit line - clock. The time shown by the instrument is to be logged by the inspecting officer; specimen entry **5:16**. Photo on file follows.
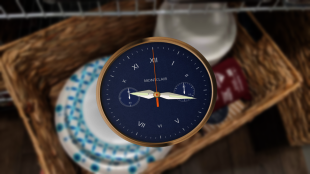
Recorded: **9:17**
